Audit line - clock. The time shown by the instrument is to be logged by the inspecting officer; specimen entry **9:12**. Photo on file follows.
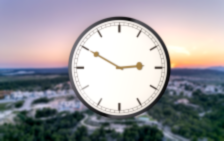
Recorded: **2:50**
